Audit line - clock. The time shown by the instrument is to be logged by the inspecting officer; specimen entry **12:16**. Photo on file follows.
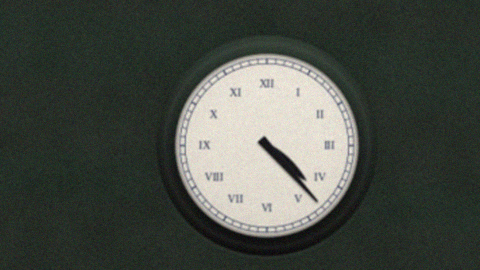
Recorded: **4:23**
